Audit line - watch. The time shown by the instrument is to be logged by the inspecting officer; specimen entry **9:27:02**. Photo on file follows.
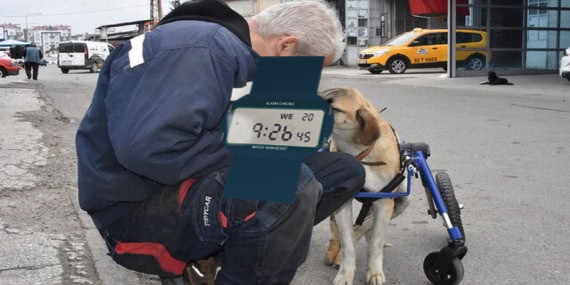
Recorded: **9:26:45**
